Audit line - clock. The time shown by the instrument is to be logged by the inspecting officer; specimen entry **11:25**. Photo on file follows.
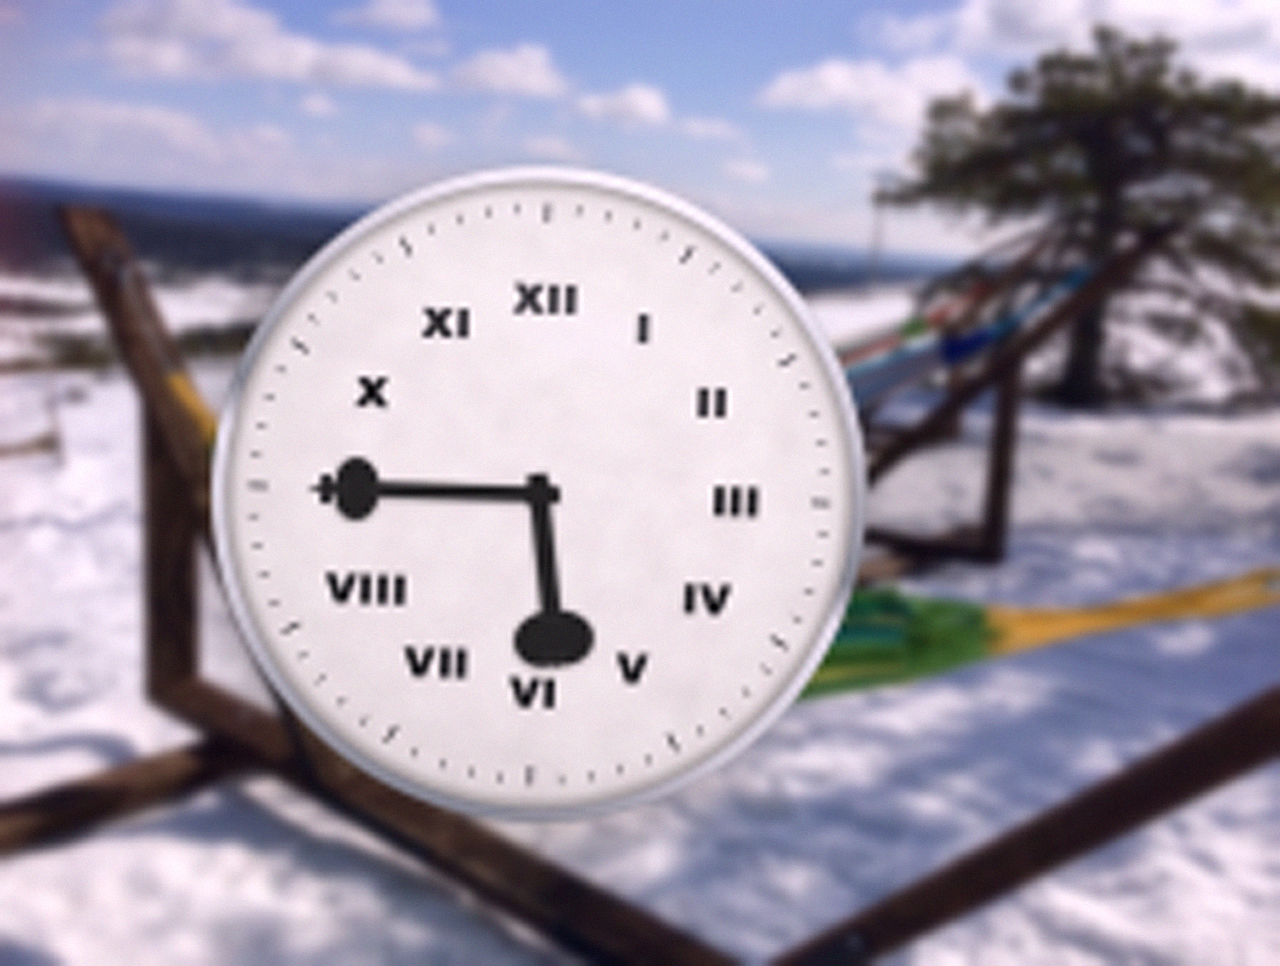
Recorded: **5:45**
